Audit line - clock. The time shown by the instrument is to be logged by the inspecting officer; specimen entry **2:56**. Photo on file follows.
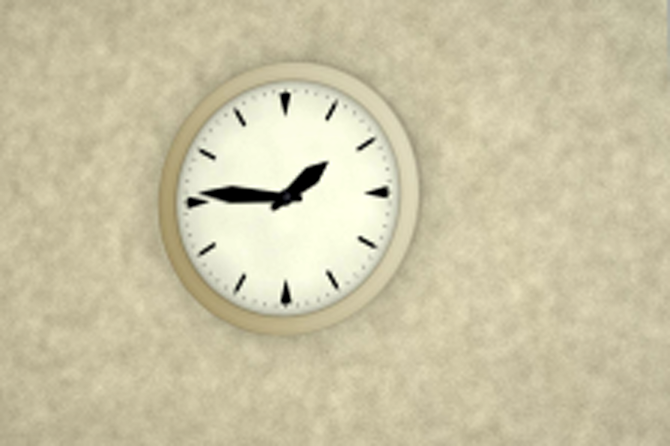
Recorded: **1:46**
